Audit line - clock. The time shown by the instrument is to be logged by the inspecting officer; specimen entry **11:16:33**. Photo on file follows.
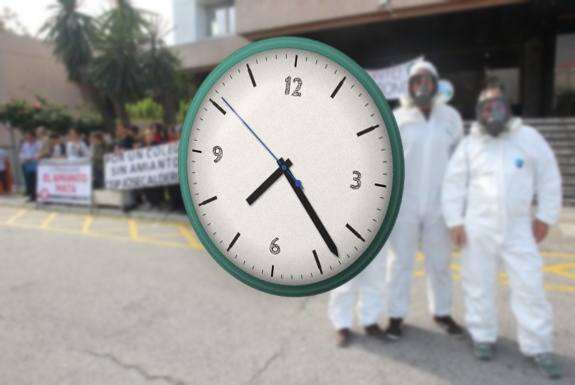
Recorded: **7:22:51**
